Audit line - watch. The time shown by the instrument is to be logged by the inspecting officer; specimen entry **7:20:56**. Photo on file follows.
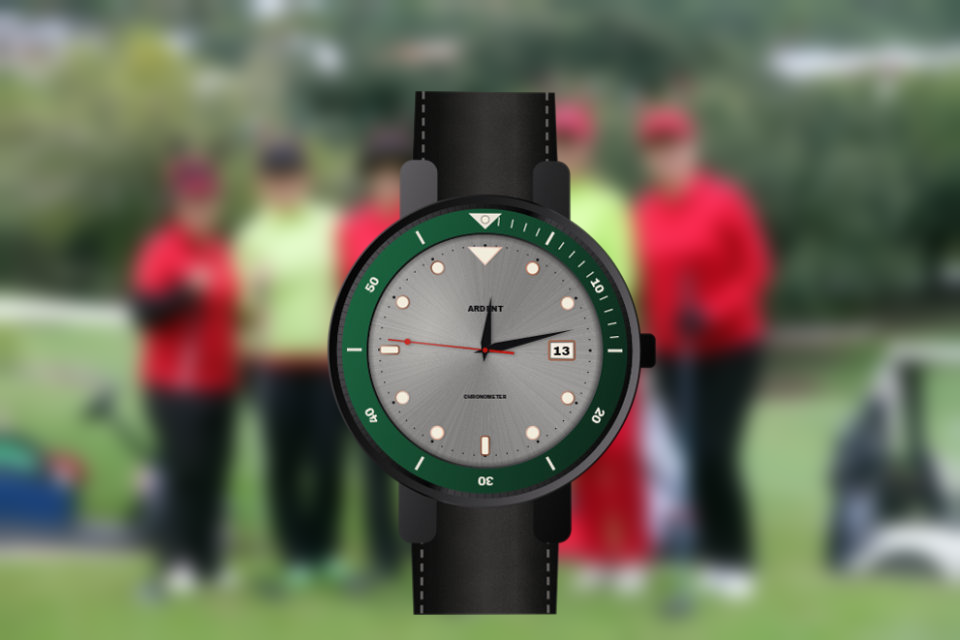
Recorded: **12:12:46**
